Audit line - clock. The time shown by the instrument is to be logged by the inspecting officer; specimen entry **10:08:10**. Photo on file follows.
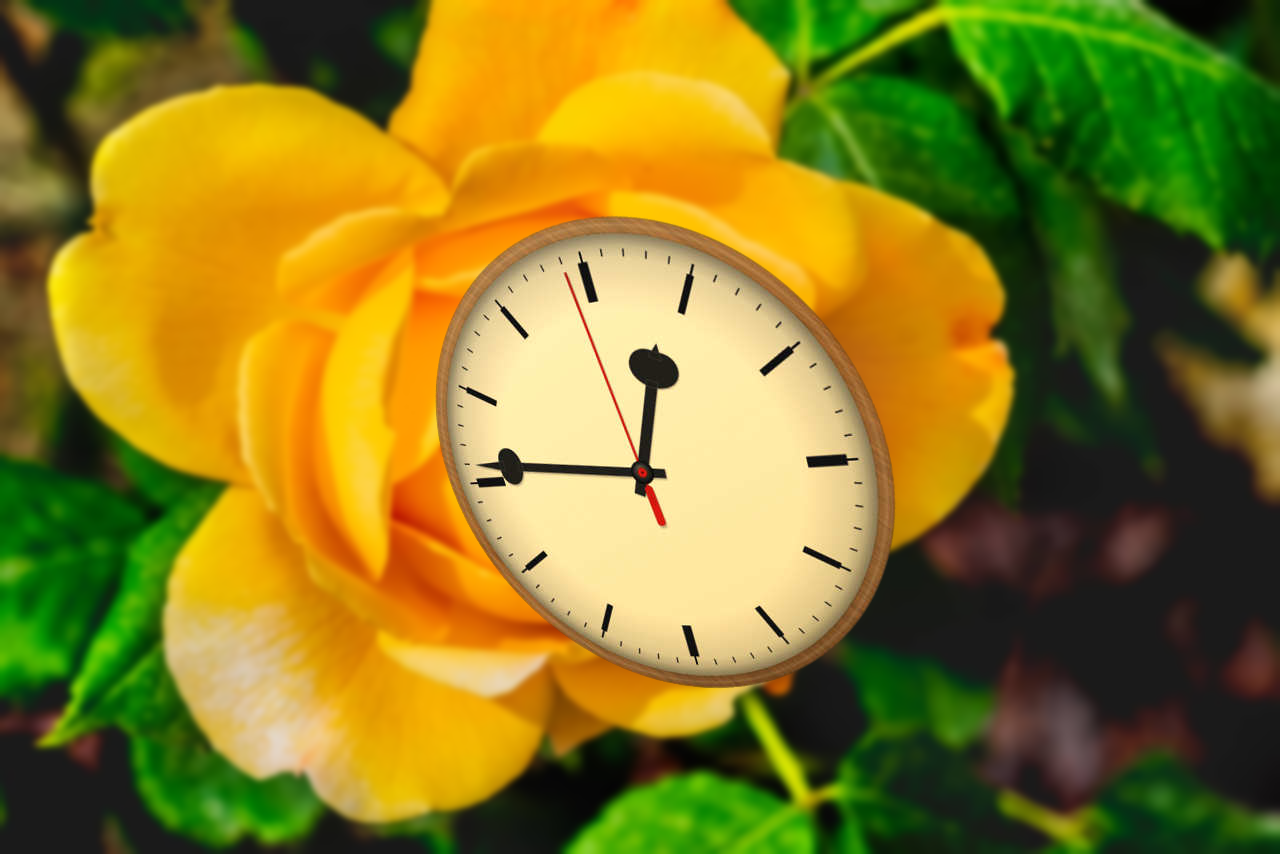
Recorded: **12:45:59**
